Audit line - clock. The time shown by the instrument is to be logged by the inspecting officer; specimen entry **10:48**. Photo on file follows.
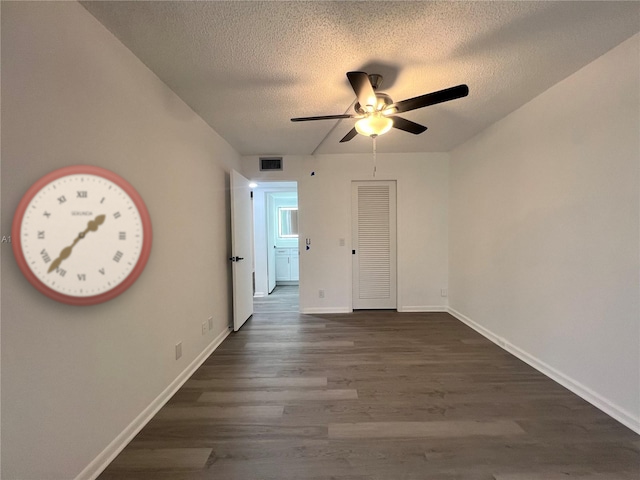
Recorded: **1:37**
